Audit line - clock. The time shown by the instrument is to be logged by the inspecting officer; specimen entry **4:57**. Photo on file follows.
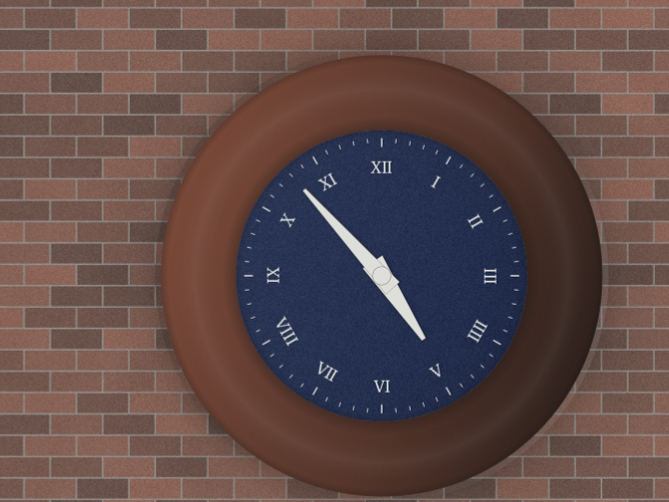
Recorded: **4:53**
